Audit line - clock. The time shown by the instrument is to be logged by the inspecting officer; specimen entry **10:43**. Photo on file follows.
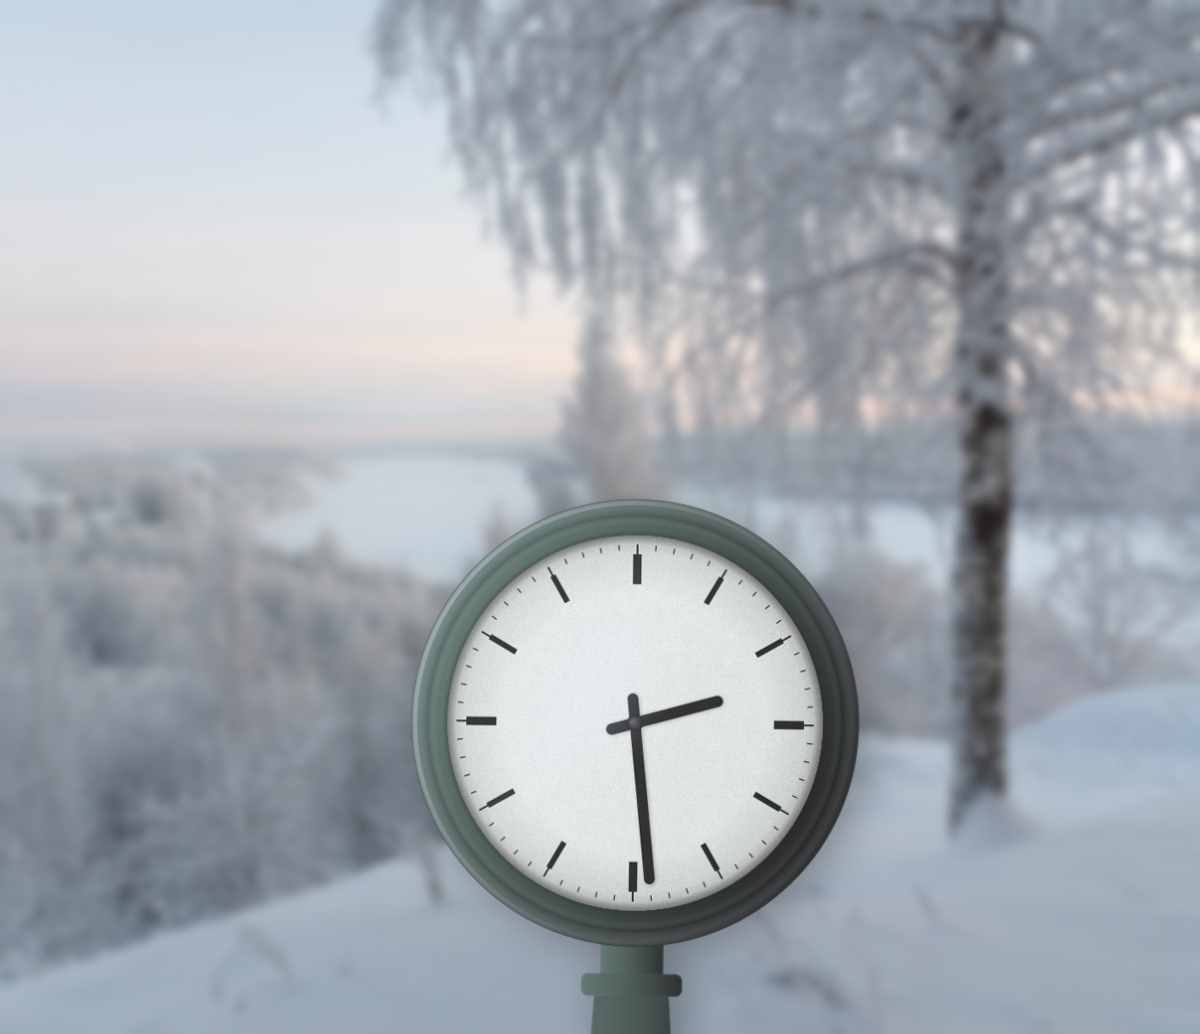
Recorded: **2:29**
